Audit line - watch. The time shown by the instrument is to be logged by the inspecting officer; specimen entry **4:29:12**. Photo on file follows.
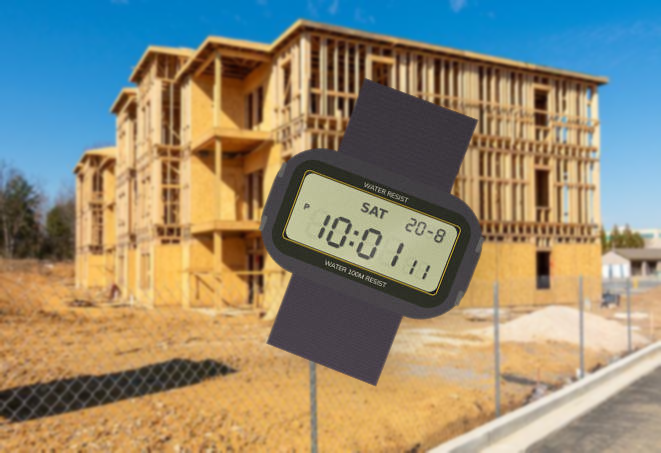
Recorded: **10:01:11**
